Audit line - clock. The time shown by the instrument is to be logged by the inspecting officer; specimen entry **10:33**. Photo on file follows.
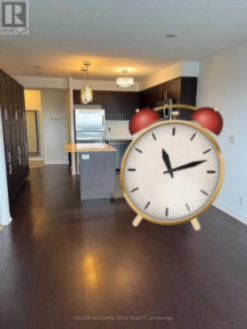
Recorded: **11:12**
